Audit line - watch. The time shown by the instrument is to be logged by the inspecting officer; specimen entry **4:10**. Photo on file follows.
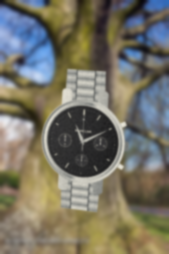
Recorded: **11:10**
